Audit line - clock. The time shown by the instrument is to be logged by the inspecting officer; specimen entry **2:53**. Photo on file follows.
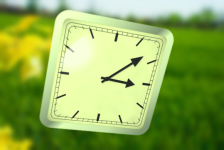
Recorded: **3:08**
